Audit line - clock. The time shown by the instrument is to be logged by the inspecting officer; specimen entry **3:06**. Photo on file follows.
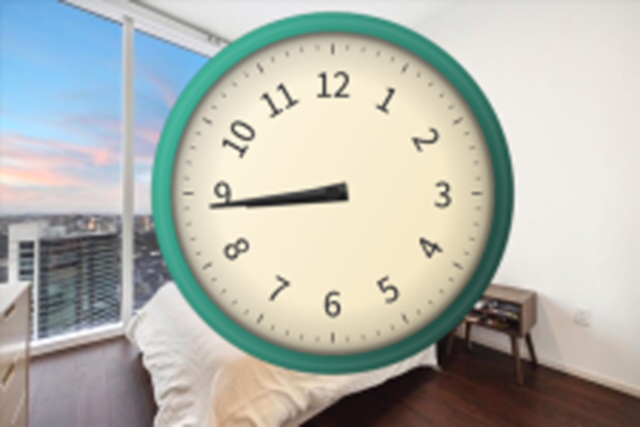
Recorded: **8:44**
